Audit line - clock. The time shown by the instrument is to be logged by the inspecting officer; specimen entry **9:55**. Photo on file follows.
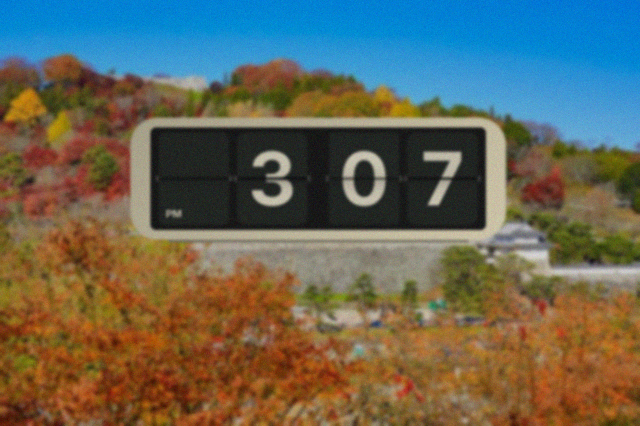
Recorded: **3:07**
